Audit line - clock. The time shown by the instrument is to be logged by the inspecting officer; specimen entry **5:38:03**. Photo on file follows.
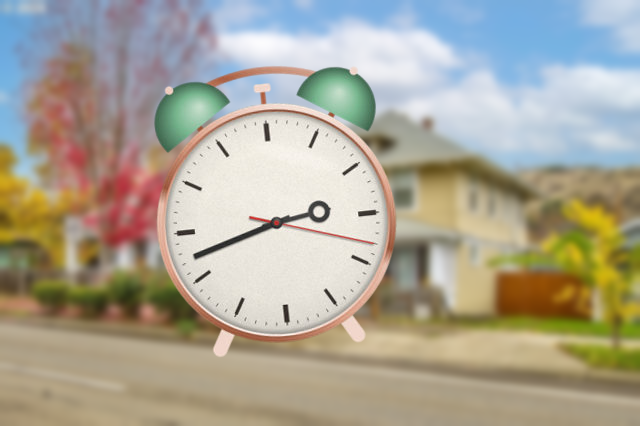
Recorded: **2:42:18**
